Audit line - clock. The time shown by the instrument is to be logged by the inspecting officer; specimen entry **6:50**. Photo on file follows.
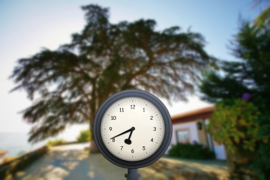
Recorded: **6:41**
